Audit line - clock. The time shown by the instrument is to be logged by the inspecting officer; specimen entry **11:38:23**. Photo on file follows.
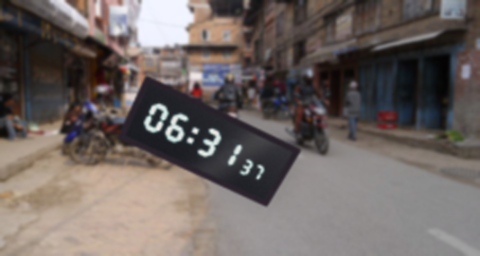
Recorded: **6:31:37**
